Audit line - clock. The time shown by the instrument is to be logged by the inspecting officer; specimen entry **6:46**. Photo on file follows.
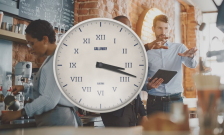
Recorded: **3:18**
